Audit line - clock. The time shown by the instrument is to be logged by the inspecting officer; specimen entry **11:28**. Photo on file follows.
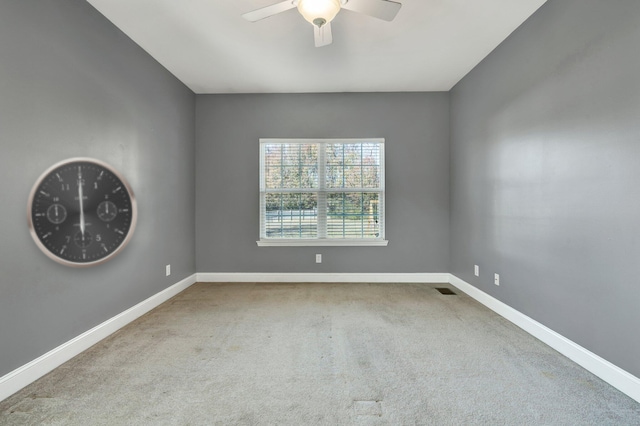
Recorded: **6:00**
